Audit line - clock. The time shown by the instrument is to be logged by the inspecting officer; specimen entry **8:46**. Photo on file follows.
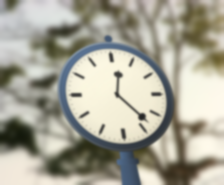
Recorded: **12:23**
